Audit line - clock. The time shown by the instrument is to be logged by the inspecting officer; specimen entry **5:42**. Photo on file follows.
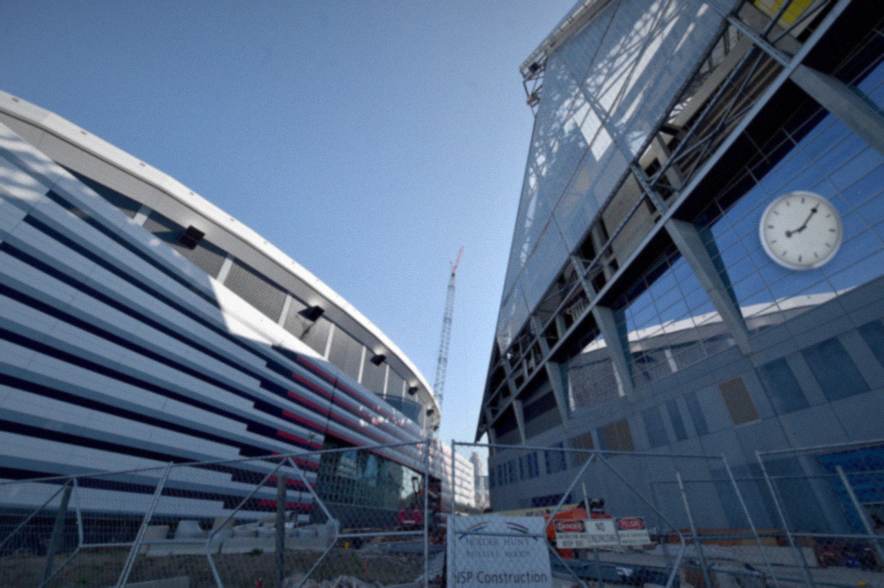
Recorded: **8:05**
